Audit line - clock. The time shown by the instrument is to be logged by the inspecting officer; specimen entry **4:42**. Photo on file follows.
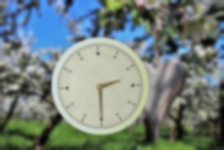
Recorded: **2:30**
